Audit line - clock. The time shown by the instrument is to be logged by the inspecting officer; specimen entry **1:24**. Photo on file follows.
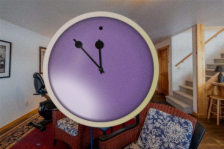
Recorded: **11:53**
